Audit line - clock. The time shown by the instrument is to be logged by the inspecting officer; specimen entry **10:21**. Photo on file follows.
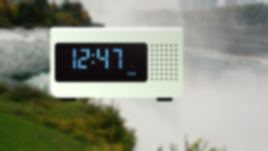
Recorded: **12:47**
